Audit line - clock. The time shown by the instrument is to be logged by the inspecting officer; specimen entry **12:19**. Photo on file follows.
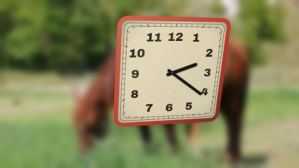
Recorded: **2:21**
